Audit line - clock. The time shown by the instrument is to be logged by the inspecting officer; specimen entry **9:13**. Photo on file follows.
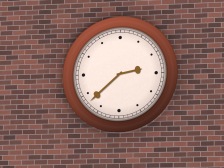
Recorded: **2:38**
